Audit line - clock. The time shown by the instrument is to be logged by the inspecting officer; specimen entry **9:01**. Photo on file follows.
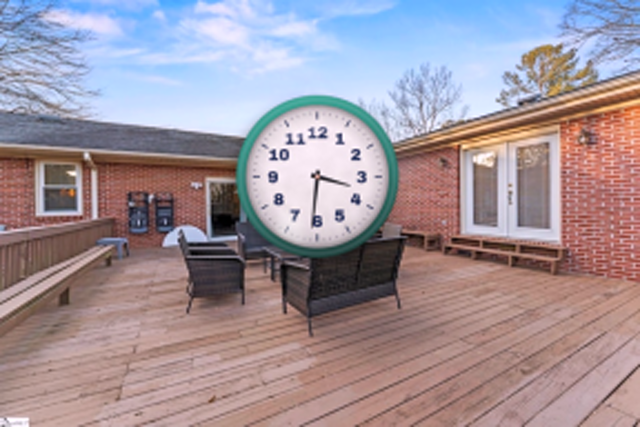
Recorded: **3:31**
